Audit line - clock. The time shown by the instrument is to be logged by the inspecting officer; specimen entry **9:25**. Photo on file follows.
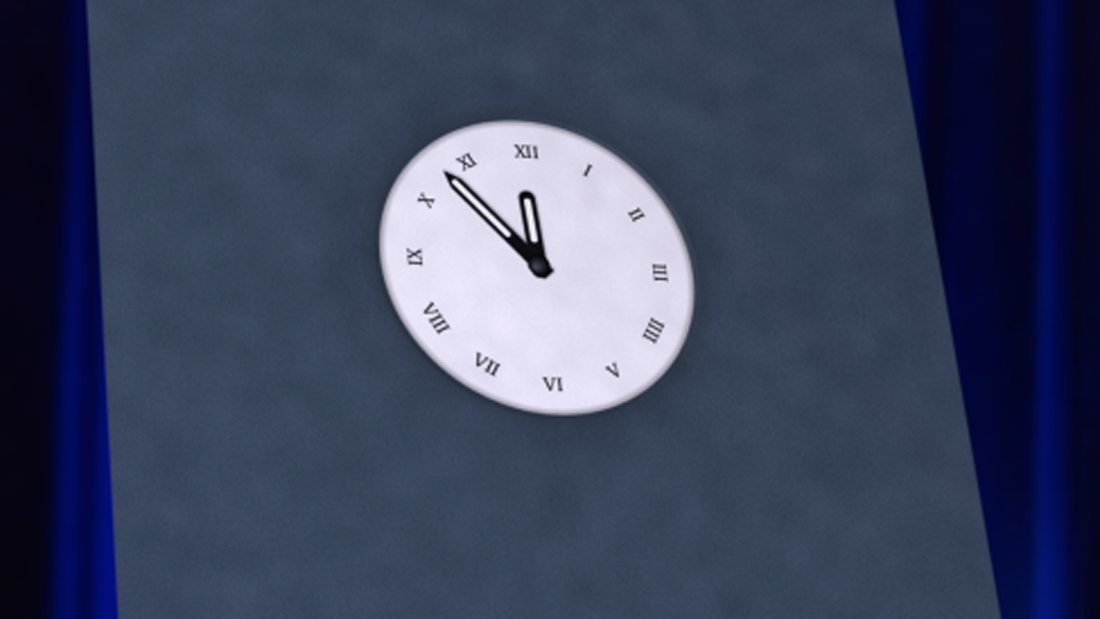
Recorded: **11:53**
